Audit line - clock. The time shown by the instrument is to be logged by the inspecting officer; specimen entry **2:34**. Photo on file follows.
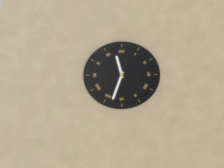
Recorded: **11:33**
